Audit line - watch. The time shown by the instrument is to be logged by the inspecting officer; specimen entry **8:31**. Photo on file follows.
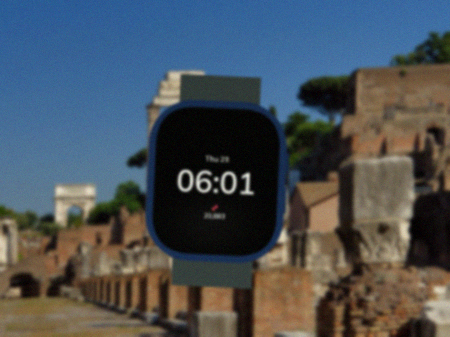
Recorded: **6:01**
